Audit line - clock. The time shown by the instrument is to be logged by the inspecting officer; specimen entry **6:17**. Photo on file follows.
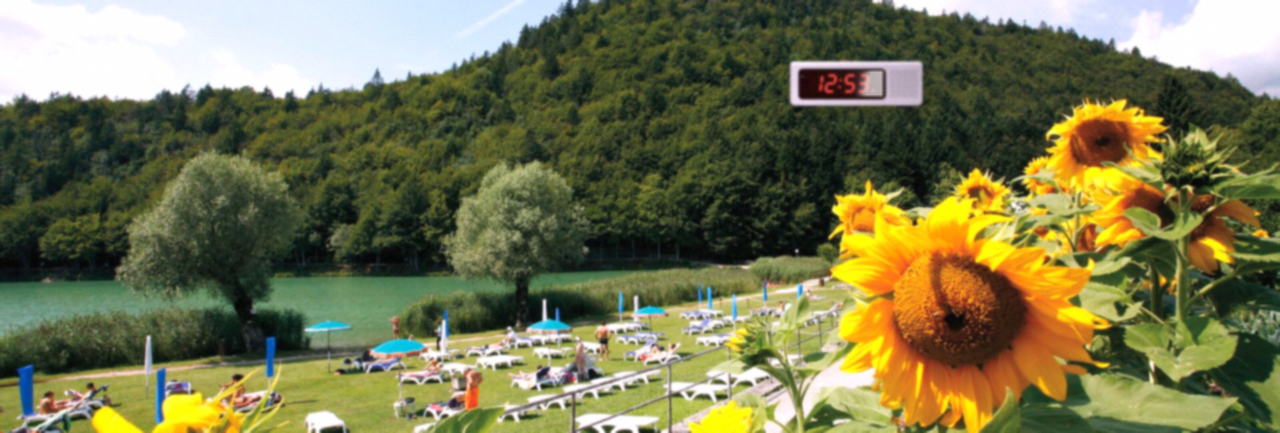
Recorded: **12:53**
